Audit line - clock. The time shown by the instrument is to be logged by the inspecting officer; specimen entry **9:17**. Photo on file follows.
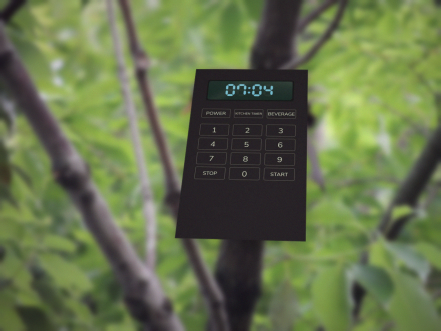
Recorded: **7:04**
